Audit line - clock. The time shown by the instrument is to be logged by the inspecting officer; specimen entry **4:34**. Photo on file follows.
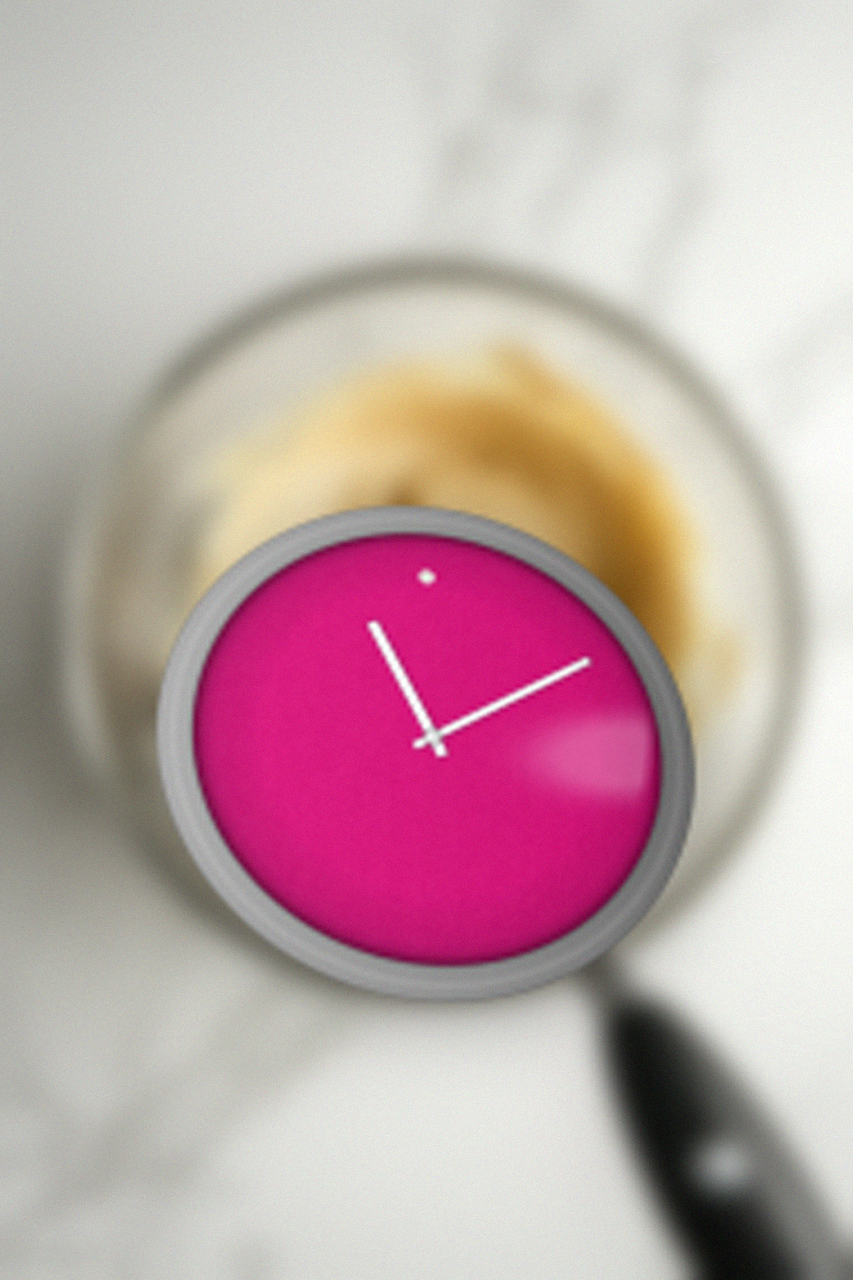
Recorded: **11:10**
